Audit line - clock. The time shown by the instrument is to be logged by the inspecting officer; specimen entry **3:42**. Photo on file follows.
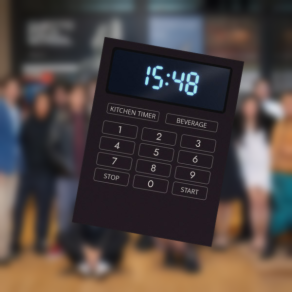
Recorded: **15:48**
